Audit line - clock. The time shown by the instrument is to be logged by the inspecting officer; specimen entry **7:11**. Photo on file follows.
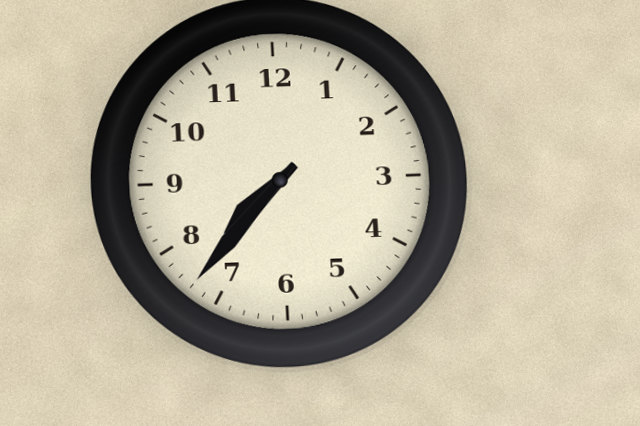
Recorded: **7:37**
